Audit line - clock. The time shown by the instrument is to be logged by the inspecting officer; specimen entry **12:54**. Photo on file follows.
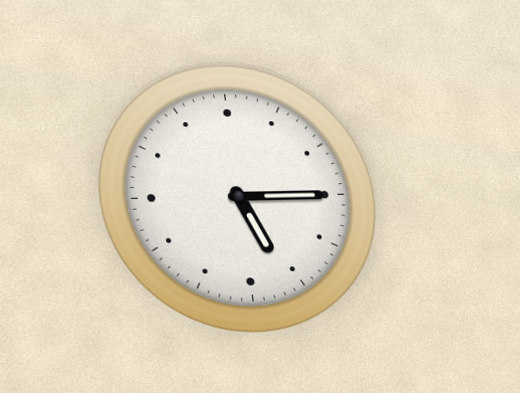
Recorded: **5:15**
